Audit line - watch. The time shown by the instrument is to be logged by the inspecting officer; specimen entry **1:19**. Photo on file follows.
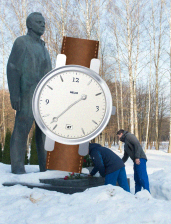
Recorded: **1:37**
